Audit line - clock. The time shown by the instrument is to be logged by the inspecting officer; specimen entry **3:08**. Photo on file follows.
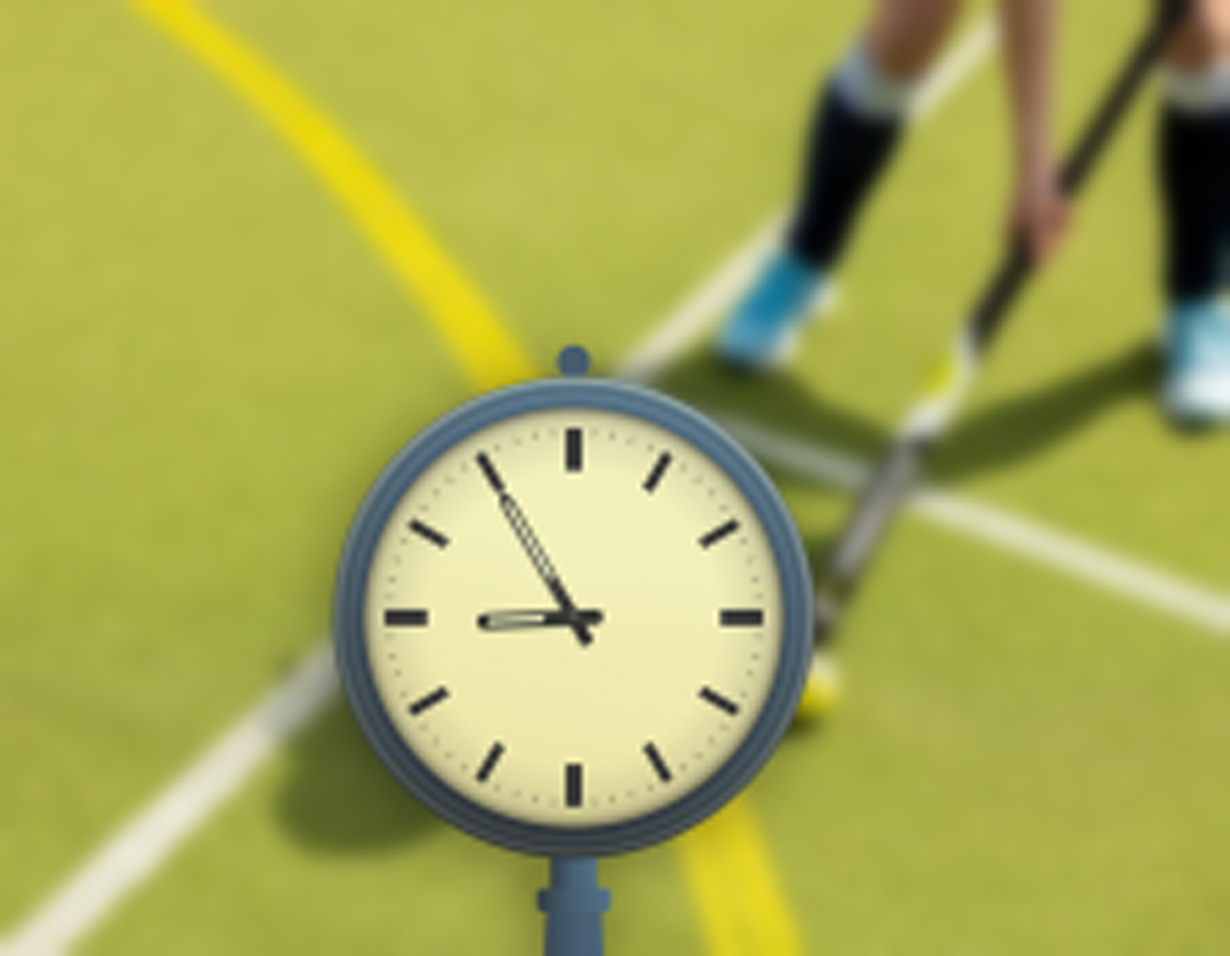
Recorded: **8:55**
